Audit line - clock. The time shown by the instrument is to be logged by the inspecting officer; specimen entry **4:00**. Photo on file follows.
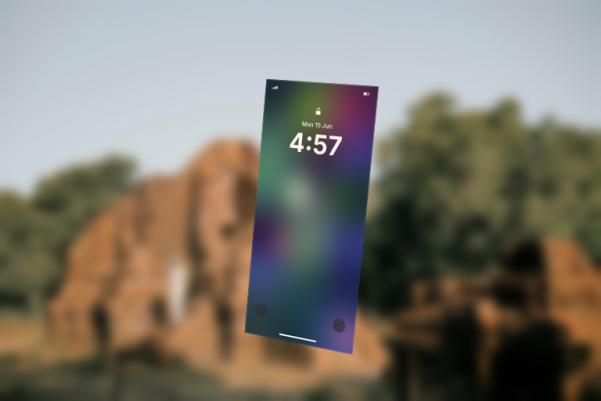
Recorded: **4:57**
